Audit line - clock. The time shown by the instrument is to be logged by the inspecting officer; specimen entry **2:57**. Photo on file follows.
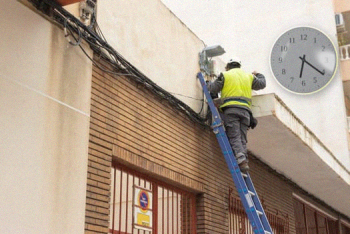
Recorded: **6:21**
